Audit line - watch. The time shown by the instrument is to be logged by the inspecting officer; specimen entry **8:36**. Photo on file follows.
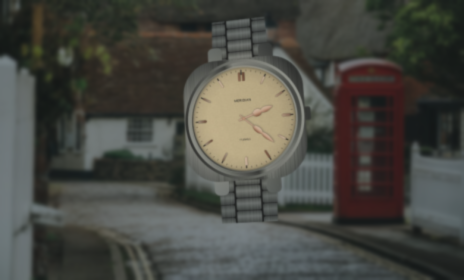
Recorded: **2:22**
